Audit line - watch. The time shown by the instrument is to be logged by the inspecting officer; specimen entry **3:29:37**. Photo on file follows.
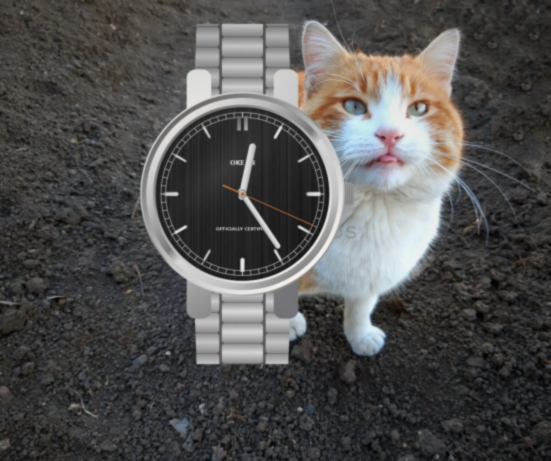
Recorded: **12:24:19**
